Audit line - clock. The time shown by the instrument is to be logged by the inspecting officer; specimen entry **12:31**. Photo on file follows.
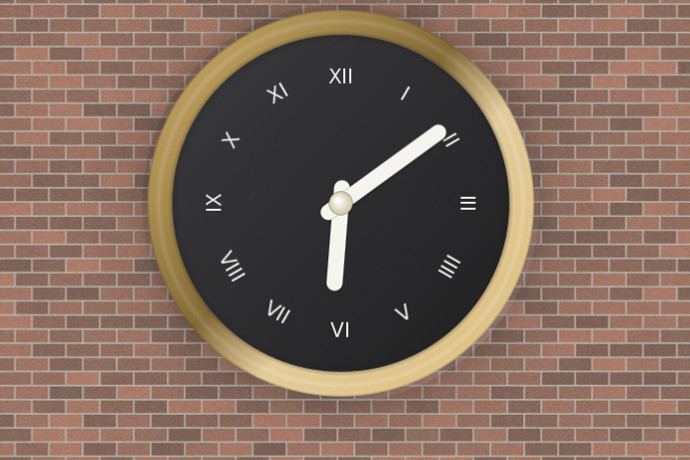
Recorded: **6:09**
